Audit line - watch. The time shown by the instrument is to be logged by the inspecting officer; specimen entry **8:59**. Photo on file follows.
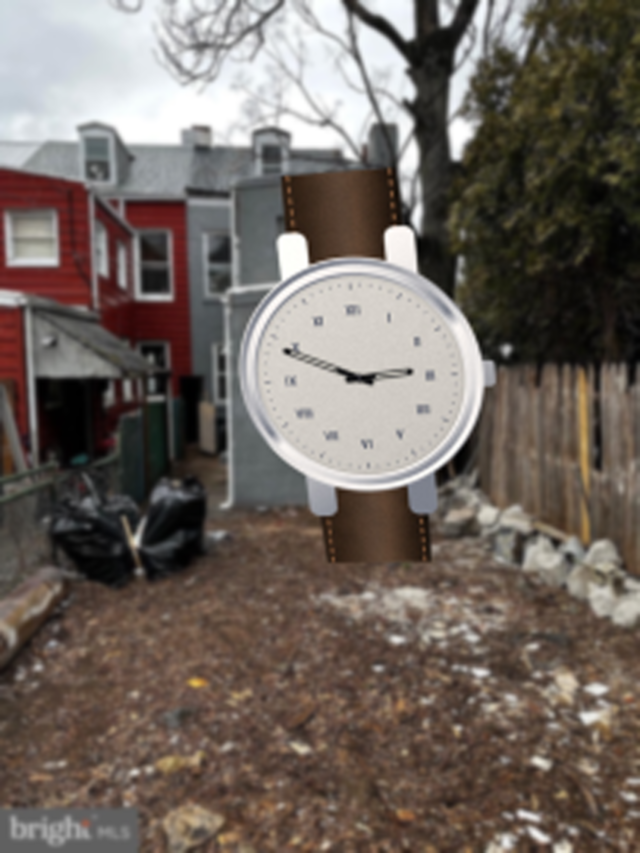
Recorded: **2:49**
